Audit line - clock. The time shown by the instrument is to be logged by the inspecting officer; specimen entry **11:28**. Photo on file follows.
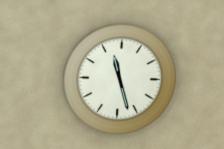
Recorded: **11:27**
